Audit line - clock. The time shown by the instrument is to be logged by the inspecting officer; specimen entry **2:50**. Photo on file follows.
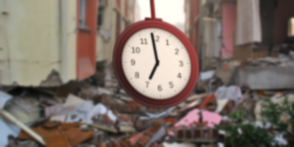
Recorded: **6:59**
